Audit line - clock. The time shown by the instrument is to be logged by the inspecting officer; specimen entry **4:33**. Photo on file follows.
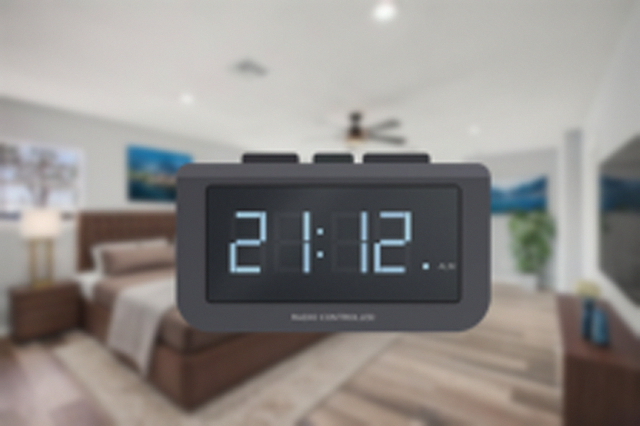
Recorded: **21:12**
